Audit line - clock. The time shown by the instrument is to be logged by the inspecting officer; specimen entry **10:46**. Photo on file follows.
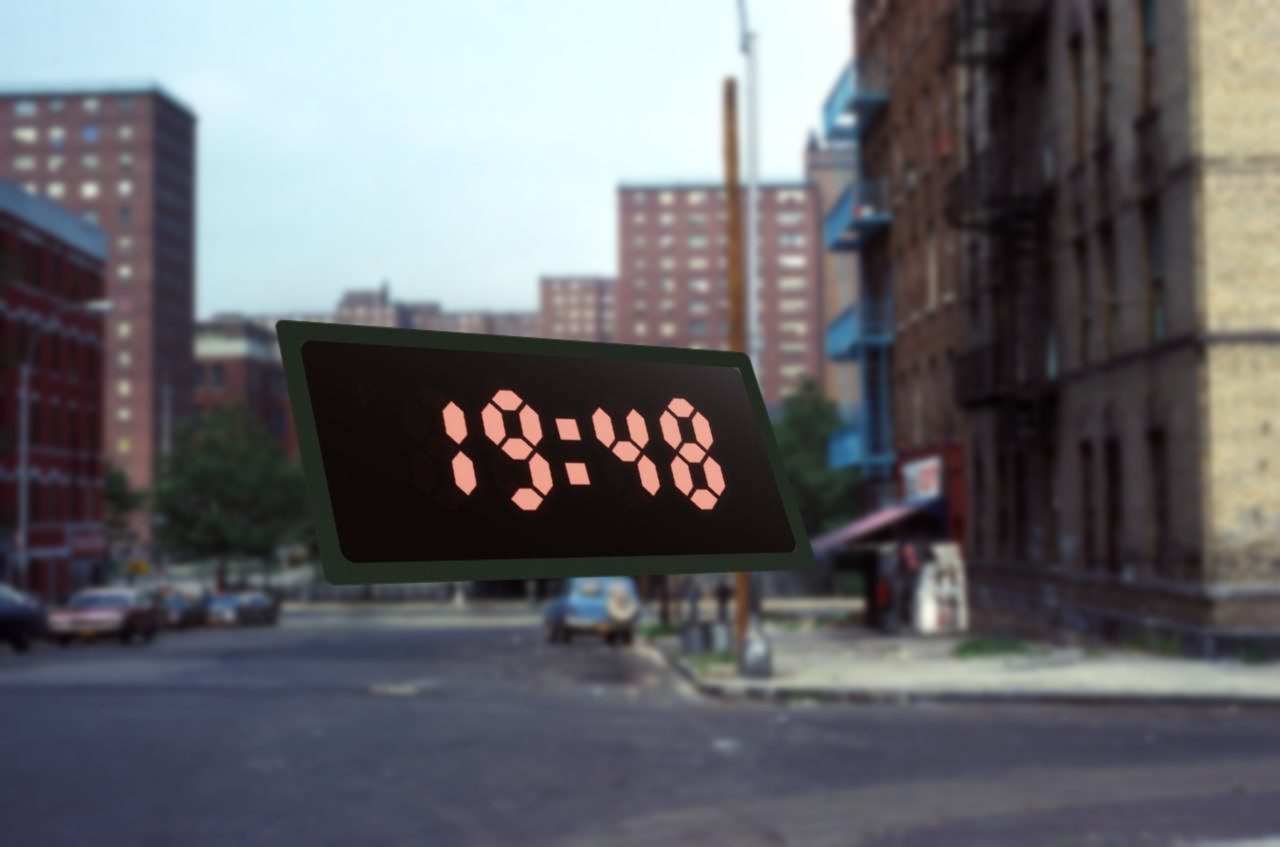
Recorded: **19:48**
